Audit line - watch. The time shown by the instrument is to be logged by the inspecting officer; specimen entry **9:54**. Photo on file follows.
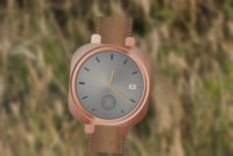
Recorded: **12:21**
